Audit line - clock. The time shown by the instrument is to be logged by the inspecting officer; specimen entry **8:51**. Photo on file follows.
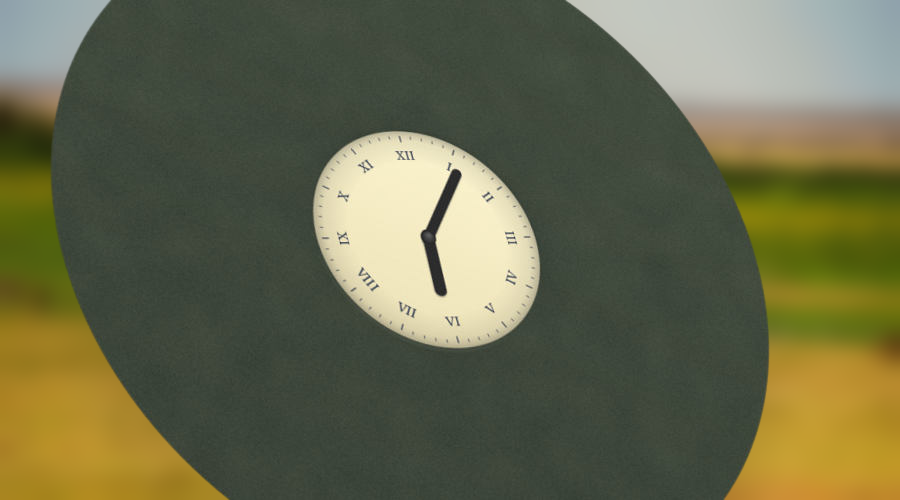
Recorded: **6:06**
